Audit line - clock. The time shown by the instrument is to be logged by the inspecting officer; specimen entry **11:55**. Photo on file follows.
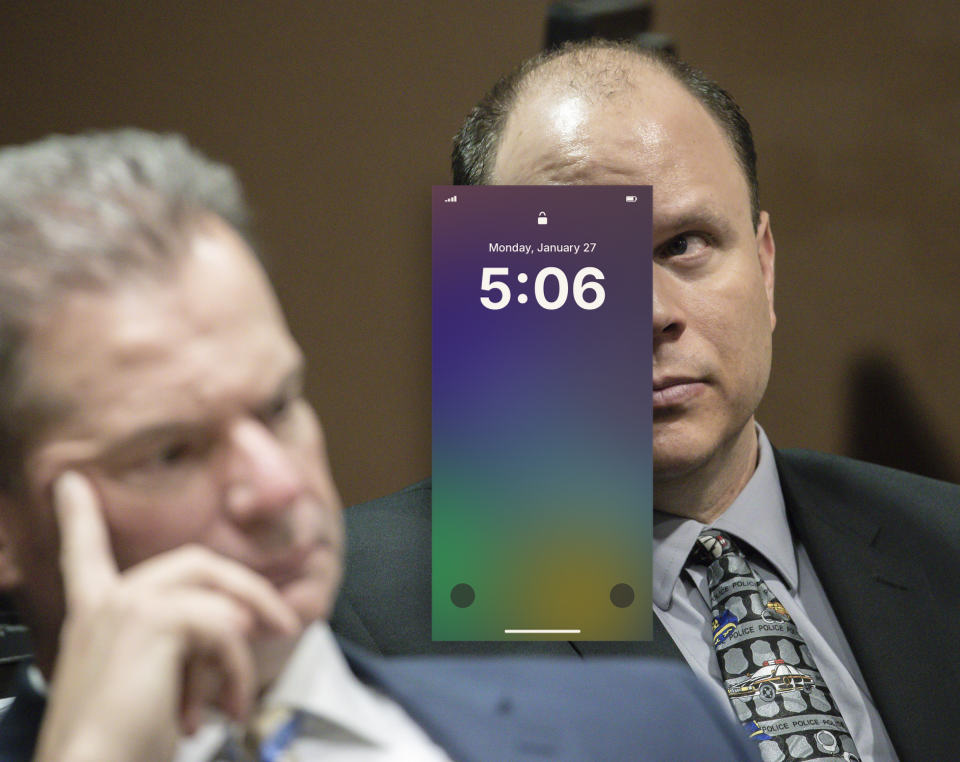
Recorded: **5:06**
